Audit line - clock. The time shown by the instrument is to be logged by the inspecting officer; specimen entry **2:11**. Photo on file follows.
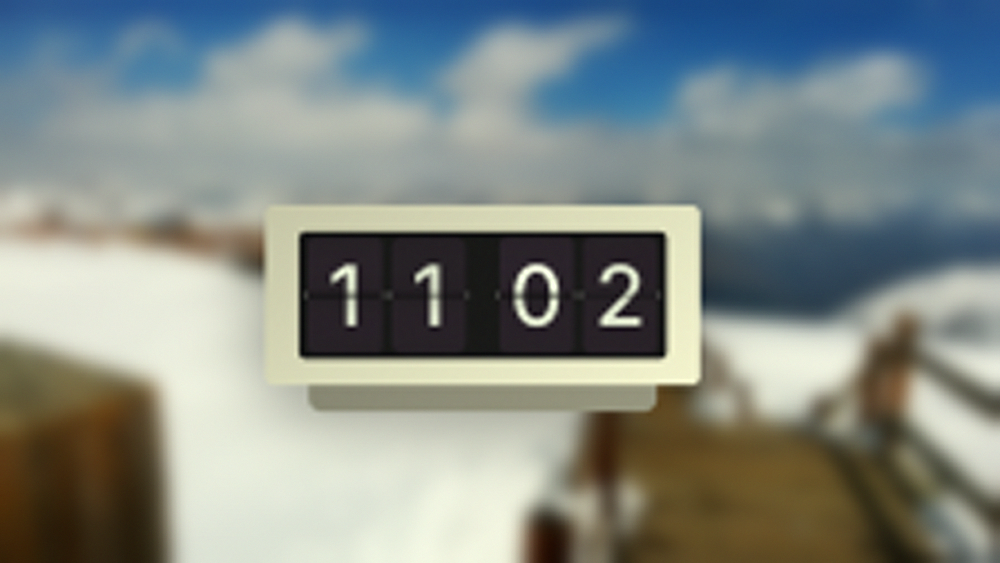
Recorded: **11:02**
